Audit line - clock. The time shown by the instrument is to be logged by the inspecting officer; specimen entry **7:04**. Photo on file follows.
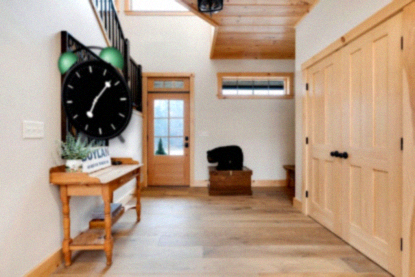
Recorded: **7:08**
